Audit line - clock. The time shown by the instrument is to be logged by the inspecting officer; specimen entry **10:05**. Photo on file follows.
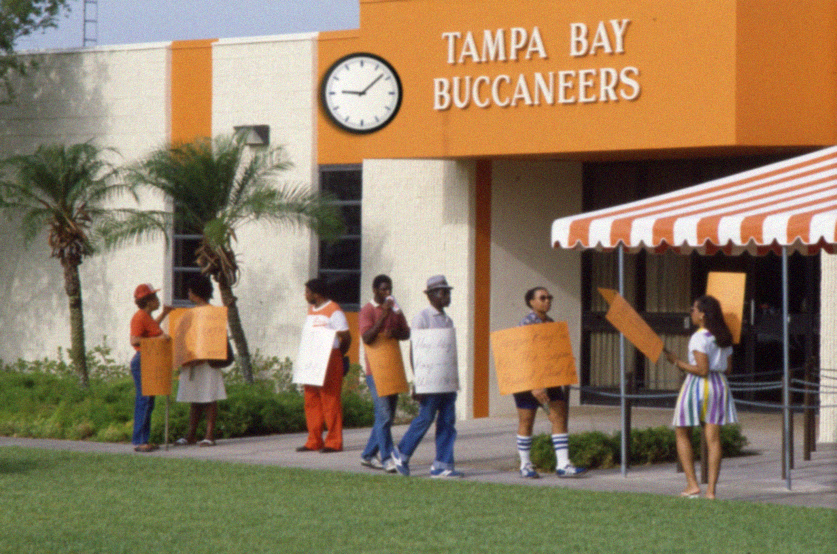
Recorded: **9:08**
